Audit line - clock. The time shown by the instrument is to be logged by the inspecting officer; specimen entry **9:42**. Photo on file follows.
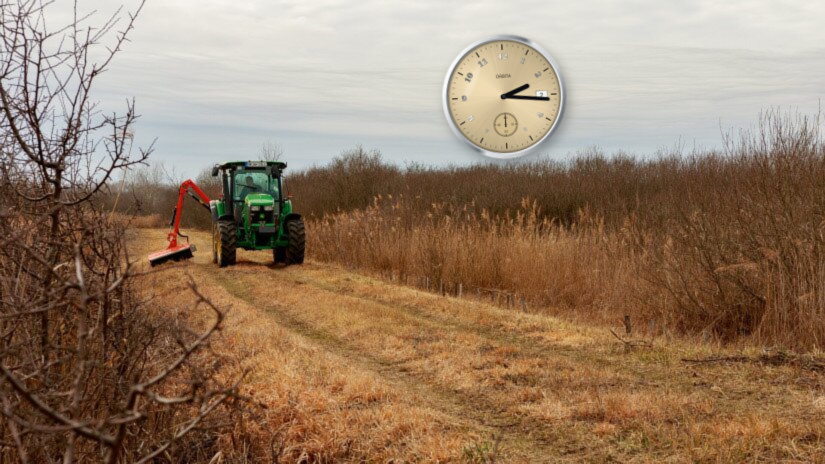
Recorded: **2:16**
